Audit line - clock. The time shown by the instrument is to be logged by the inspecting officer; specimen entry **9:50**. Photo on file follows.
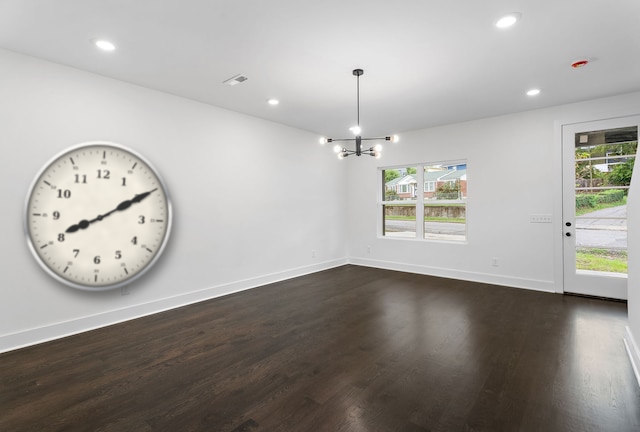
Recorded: **8:10**
